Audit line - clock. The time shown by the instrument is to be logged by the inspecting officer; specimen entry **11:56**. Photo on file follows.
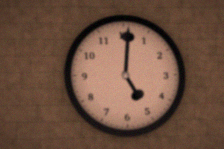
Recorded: **5:01**
